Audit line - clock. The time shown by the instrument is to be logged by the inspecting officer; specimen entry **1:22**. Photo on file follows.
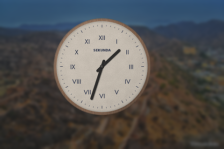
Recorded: **1:33**
